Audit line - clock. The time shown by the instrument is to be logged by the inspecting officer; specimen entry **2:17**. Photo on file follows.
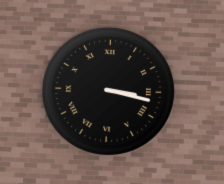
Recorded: **3:17**
